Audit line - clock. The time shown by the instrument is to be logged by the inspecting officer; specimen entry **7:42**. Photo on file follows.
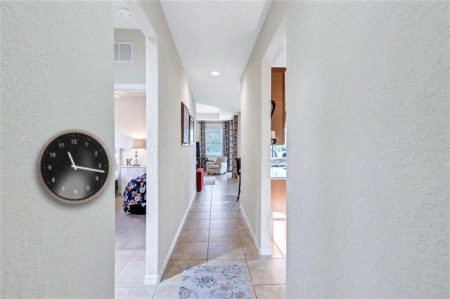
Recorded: **11:17**
